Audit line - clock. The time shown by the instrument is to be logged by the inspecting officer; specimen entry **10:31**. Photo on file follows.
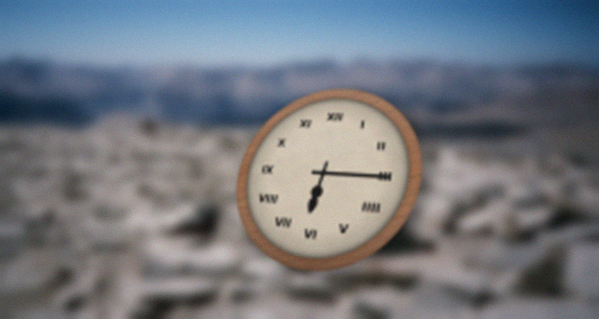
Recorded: **6:15**
